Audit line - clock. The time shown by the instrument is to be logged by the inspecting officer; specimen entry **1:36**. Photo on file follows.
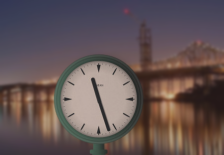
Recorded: **11:27**
